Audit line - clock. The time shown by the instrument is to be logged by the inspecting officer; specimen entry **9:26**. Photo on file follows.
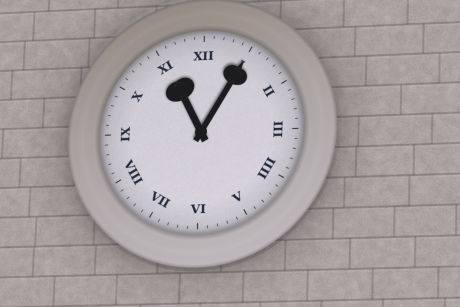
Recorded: **11:05**
